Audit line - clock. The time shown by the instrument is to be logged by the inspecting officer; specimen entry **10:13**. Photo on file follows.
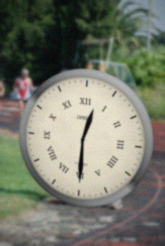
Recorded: **12:30**
